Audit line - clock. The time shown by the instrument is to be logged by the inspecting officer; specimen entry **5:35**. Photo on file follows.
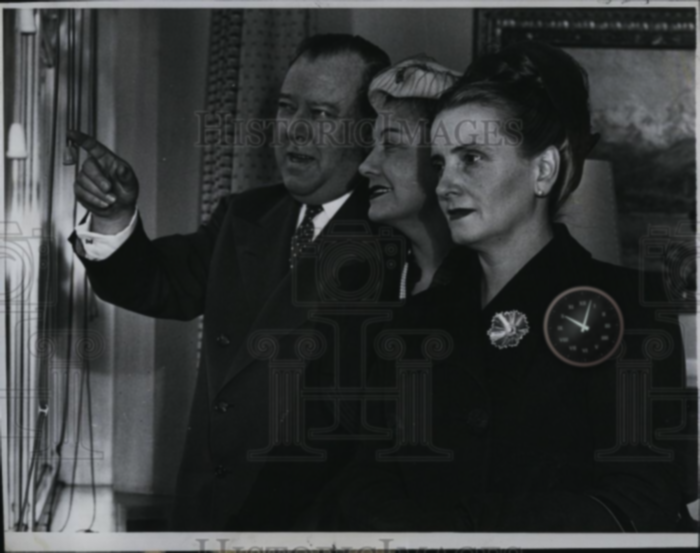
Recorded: **10:03**
